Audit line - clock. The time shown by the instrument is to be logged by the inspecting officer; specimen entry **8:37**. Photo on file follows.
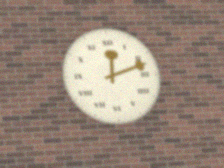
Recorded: **12:12**
